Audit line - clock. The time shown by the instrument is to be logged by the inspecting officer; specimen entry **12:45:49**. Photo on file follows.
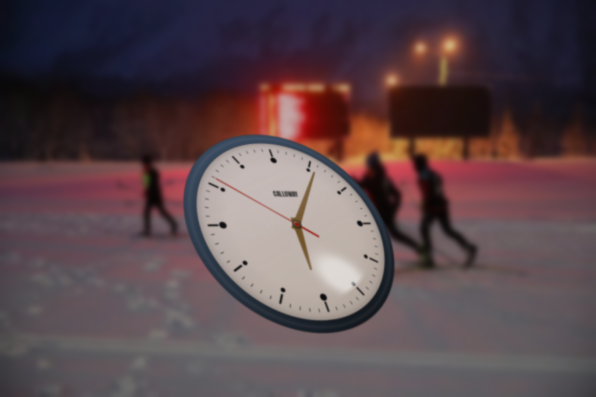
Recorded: **6:05:51**
